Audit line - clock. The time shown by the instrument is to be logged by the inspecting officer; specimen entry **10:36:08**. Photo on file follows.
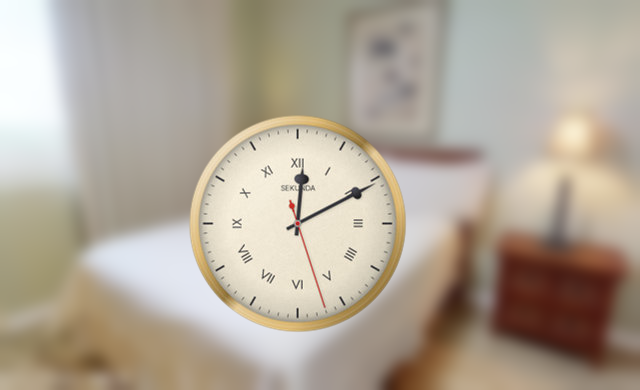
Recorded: **12:10:27**
